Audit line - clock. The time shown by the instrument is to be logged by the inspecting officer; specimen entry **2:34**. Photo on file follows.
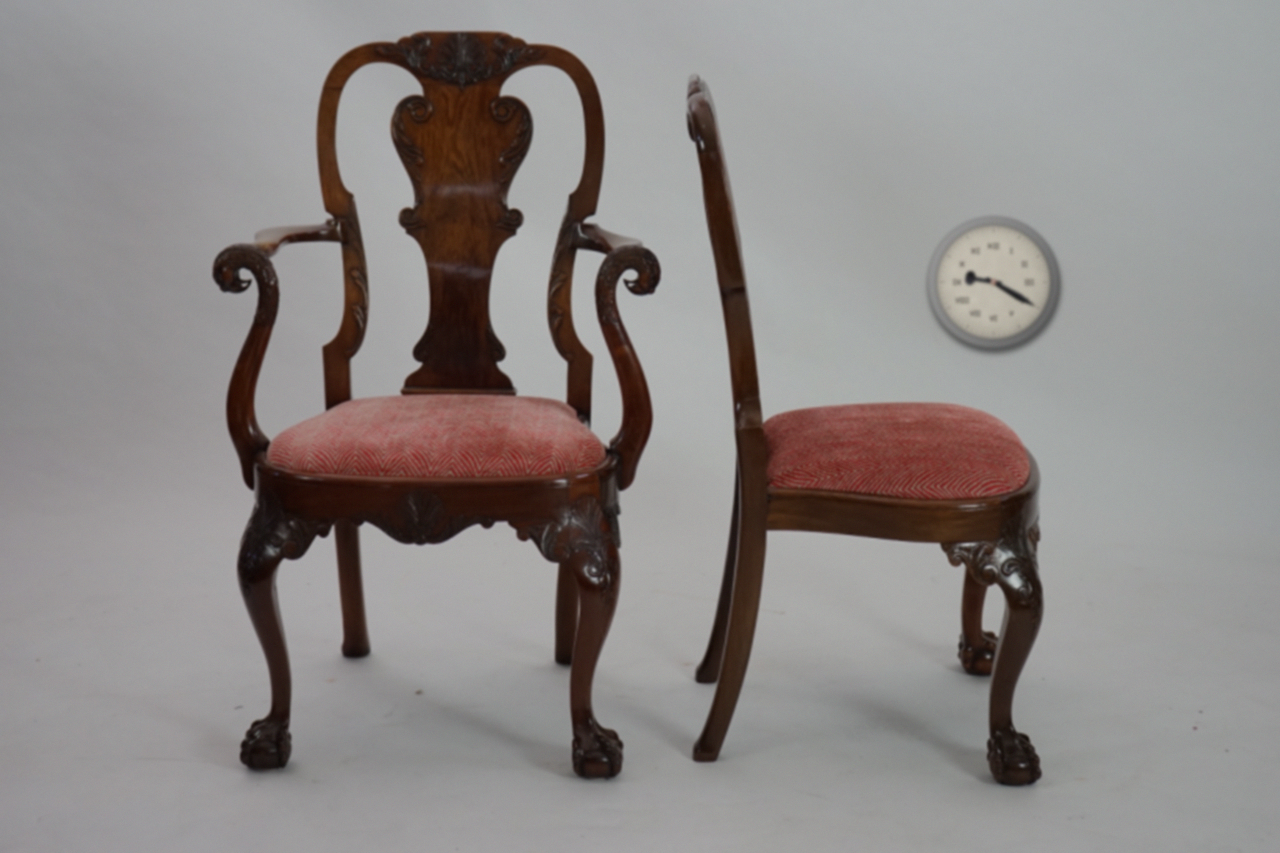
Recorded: **9:20**
